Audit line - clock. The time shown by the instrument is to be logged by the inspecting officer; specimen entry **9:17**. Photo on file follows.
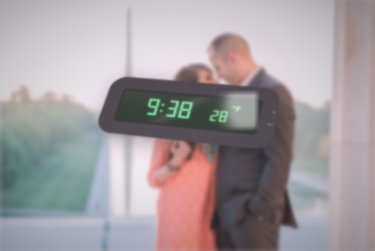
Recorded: **9:38**
